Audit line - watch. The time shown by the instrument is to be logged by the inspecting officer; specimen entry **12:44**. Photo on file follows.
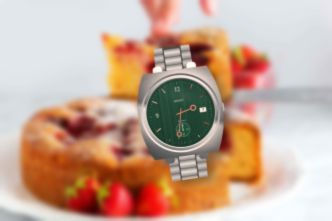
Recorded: **2:32**
